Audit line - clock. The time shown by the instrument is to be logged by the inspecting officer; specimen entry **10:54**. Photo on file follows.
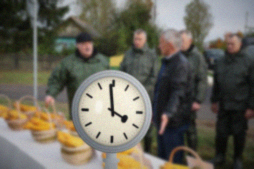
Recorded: **3:59**
